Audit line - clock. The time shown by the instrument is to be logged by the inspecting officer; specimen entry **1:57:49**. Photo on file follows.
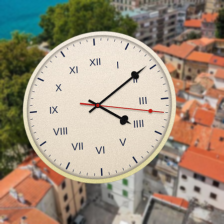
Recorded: **4:09:17**
